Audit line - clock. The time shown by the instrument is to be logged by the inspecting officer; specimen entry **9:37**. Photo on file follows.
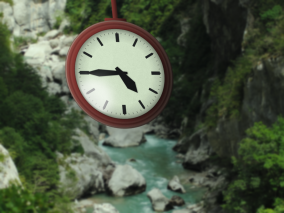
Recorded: **4:45**
